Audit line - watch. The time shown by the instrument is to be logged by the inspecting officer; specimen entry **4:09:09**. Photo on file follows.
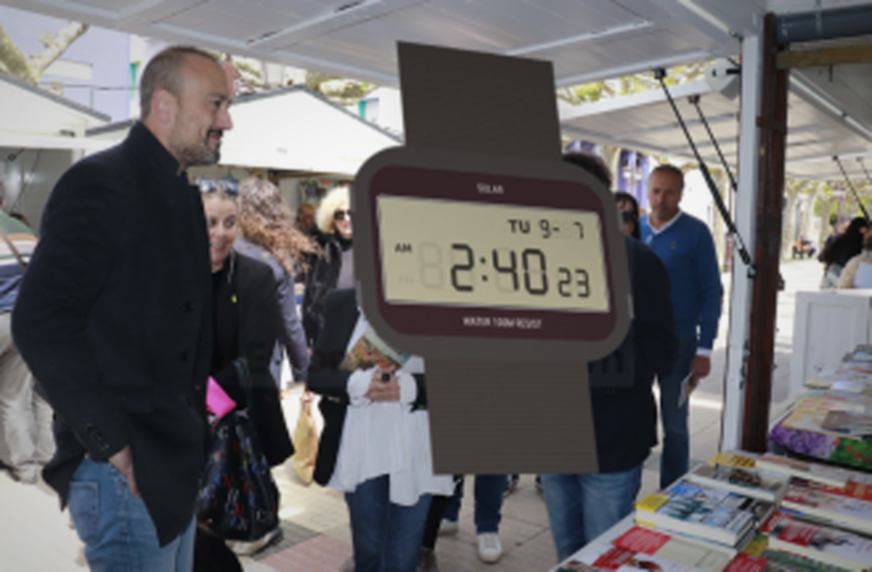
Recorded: **2:40:23**
